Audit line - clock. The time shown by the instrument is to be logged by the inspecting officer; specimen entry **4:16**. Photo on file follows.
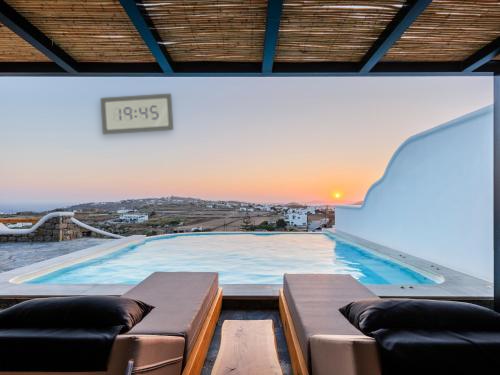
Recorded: **19:45**
